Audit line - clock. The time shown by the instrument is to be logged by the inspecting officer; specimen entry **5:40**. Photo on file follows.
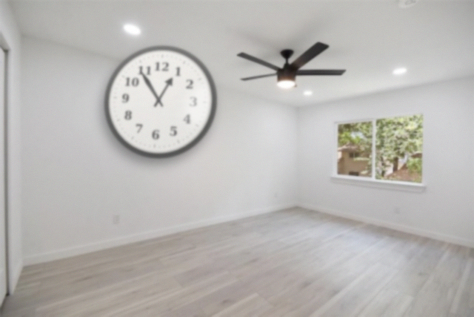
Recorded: **12:54**
